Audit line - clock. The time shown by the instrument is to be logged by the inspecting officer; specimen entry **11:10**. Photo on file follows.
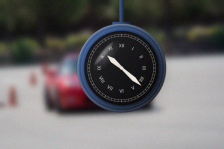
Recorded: **10:22**
